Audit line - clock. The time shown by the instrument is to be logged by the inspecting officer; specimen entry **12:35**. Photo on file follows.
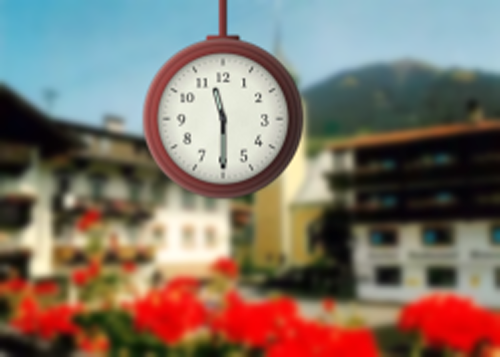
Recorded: **11:30**
